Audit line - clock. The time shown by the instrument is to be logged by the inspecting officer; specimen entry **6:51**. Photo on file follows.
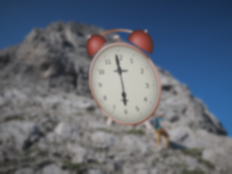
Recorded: **5:59**
